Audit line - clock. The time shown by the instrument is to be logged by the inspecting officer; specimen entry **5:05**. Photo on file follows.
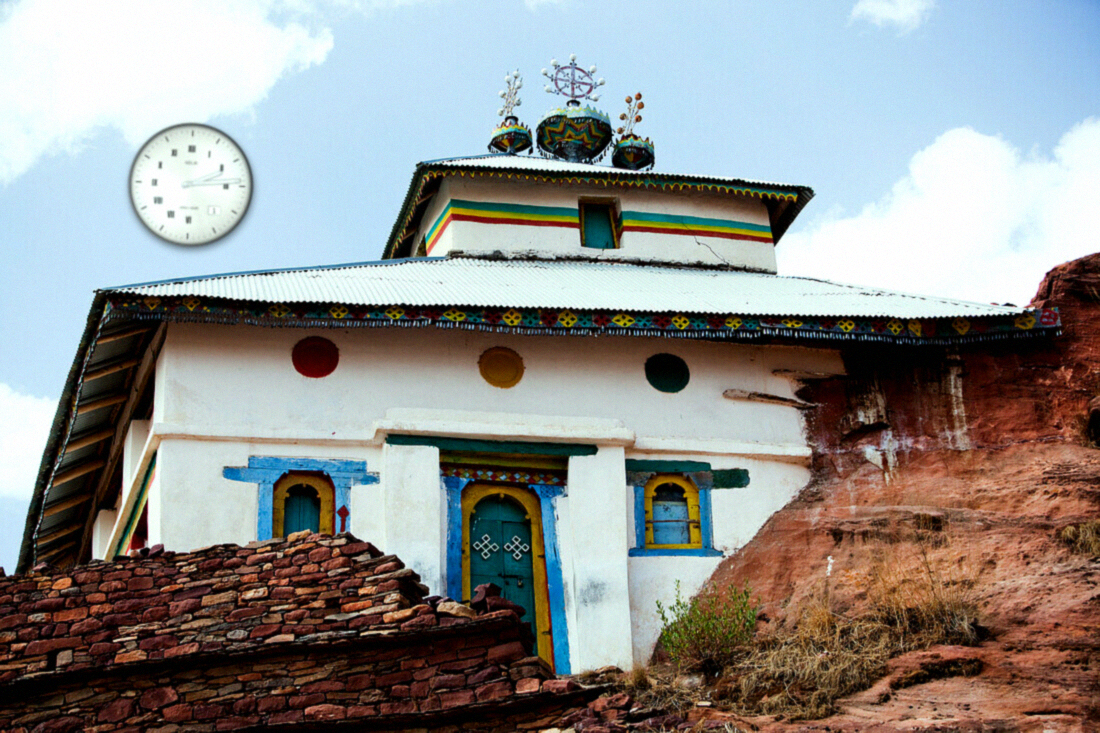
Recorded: **2:14**
